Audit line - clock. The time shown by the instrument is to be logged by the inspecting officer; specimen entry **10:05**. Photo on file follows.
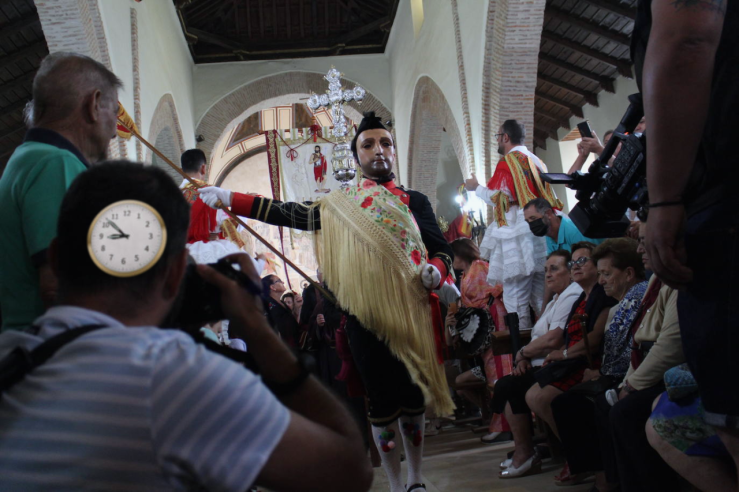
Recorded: **8:52**
